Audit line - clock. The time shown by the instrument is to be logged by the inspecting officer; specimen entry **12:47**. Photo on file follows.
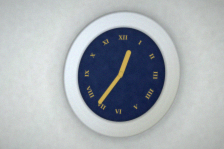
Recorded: **12:36**
